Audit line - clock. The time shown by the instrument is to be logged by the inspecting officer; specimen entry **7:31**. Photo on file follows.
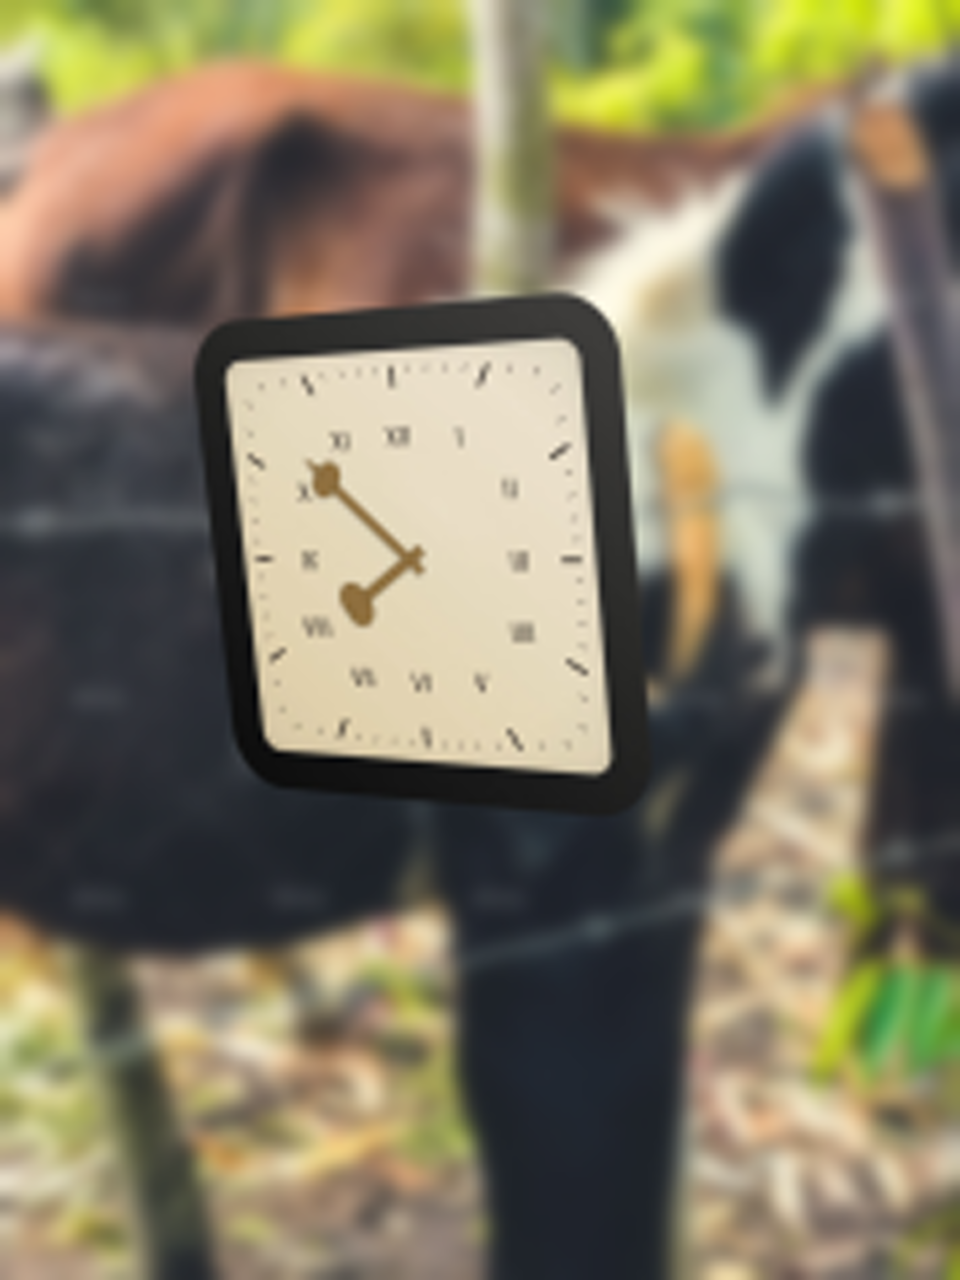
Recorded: **7:52**
